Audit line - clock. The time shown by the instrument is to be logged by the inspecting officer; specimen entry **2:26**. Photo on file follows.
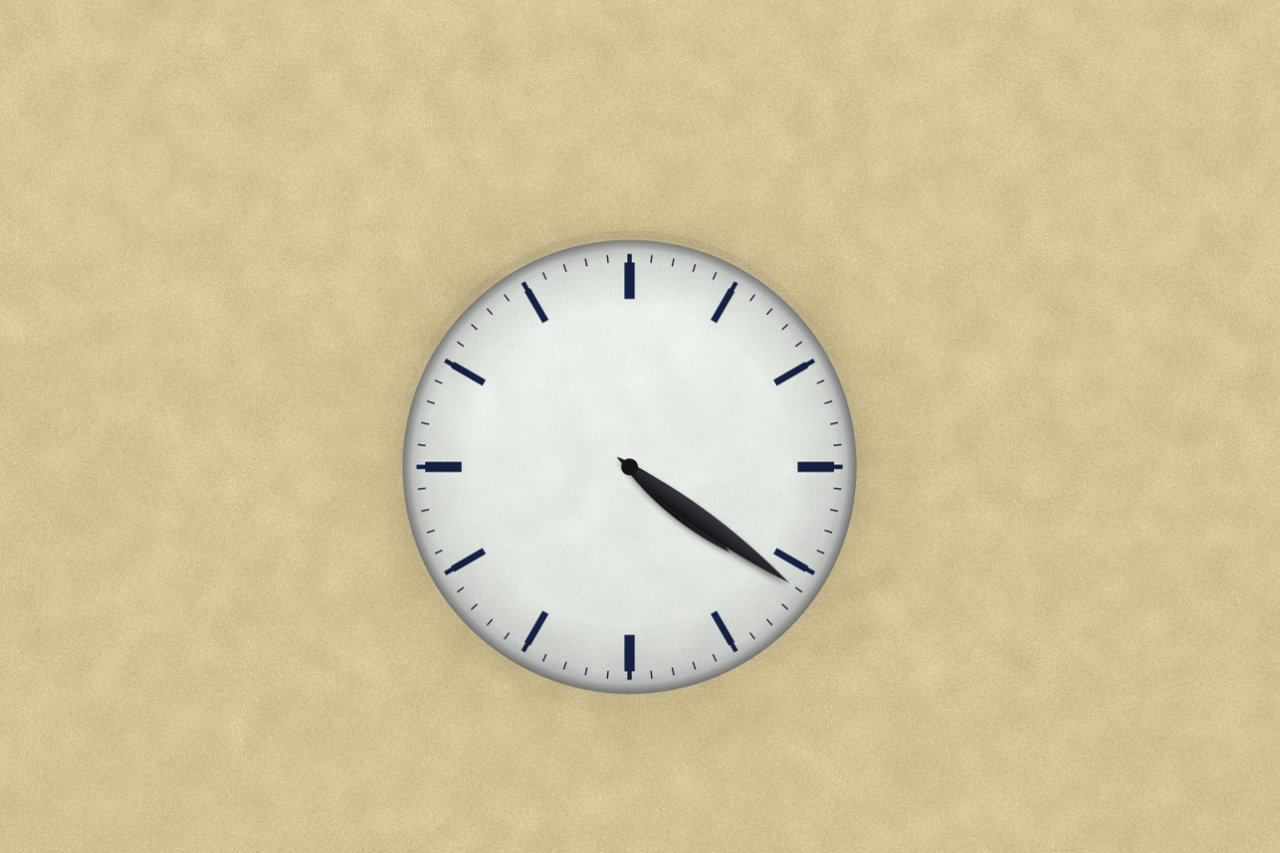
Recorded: **4:21**
